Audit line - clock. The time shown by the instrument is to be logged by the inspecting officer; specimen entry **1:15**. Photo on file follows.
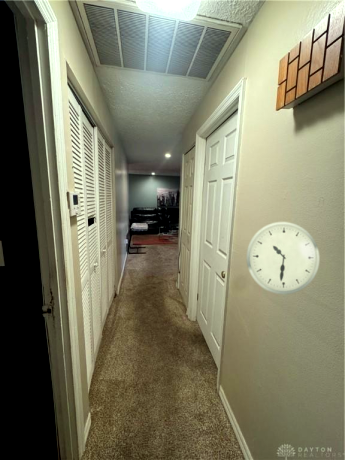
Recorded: **10:31**
